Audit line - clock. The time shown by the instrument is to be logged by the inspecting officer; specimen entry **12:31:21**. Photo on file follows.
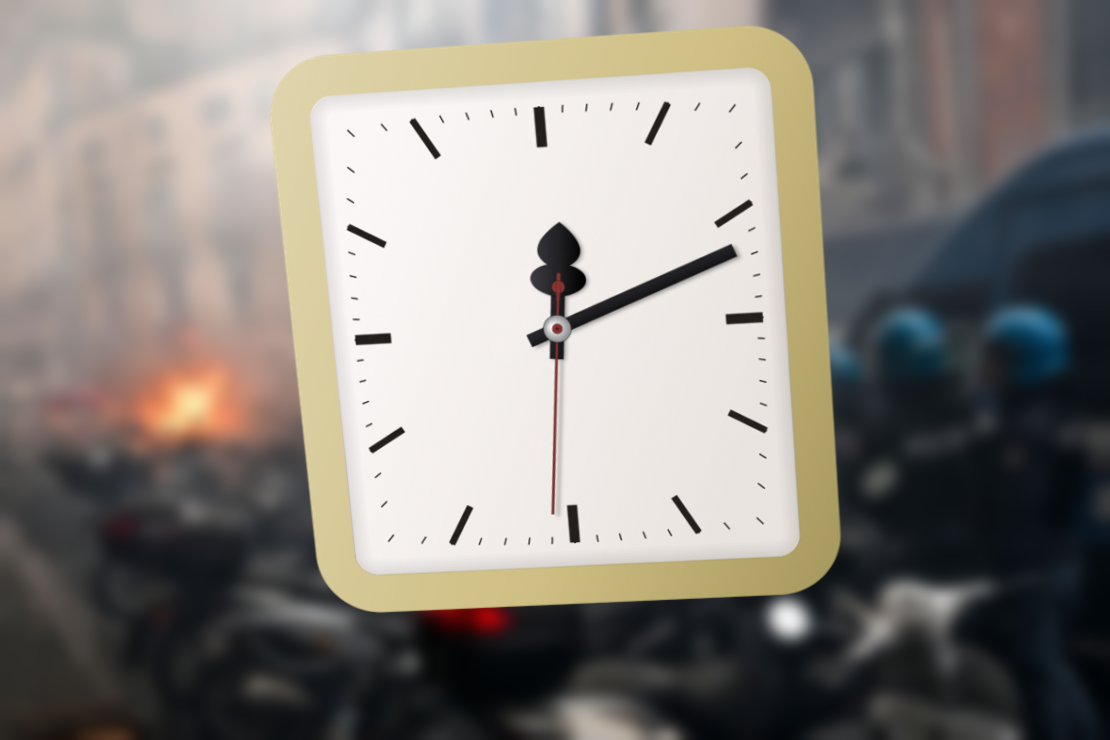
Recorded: **12:11:31**
